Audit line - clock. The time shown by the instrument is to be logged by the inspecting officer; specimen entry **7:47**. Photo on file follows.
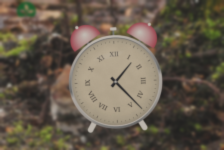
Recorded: **1:23**
